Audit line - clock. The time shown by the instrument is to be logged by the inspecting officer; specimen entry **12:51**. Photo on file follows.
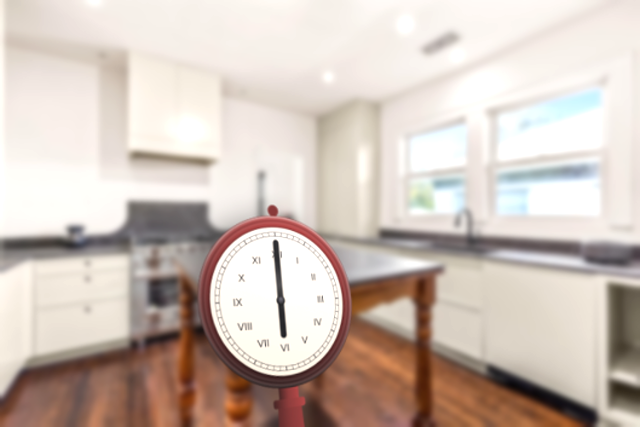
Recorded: **6:00**
